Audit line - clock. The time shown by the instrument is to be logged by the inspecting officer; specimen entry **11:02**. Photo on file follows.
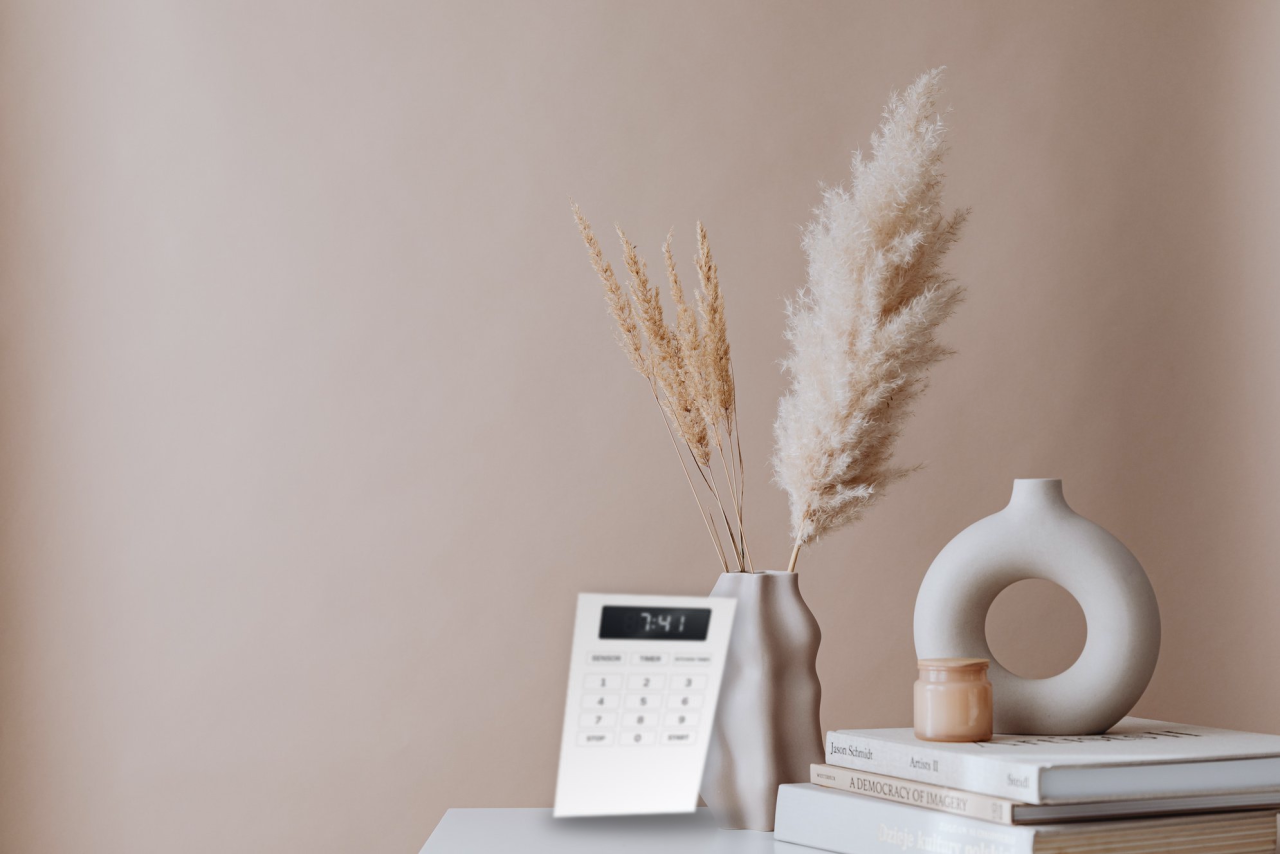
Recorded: **7:41**
